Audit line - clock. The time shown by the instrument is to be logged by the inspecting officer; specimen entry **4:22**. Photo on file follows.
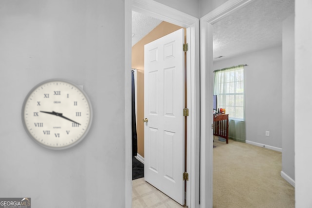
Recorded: **9:19**
